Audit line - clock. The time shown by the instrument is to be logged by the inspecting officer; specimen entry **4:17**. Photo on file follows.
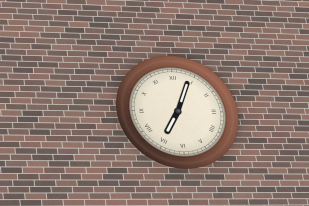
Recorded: **7:04**
